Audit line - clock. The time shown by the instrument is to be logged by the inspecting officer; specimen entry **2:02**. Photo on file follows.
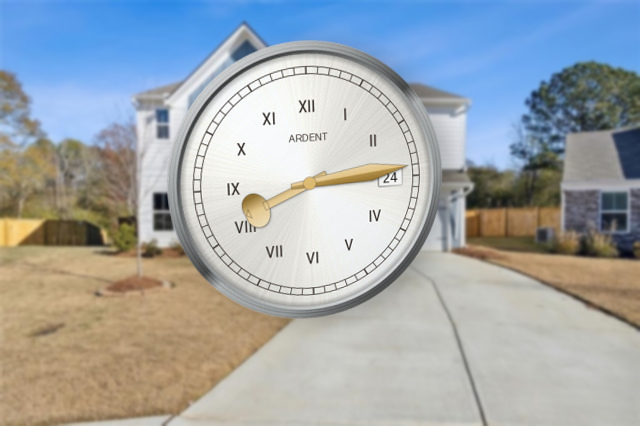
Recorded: **8:14**
